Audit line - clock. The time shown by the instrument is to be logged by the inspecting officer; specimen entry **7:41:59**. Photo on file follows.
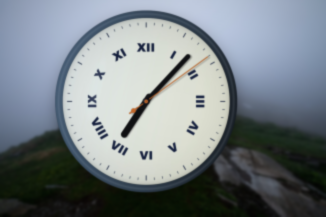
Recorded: **7:07:09**
